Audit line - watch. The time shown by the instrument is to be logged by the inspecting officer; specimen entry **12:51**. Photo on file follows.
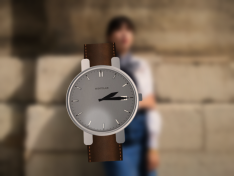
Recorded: **2:15**
